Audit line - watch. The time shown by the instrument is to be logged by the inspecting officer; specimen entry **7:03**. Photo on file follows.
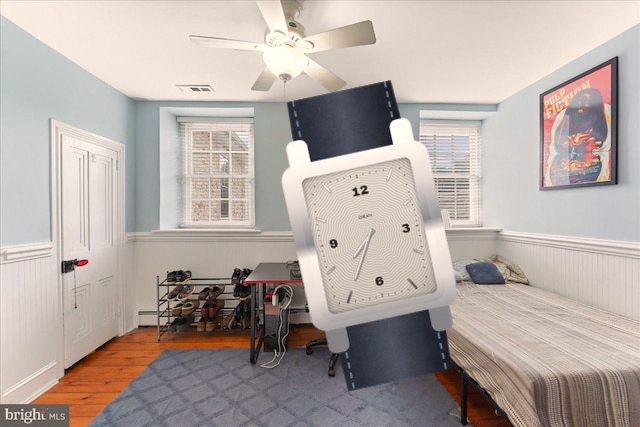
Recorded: **7:35**
